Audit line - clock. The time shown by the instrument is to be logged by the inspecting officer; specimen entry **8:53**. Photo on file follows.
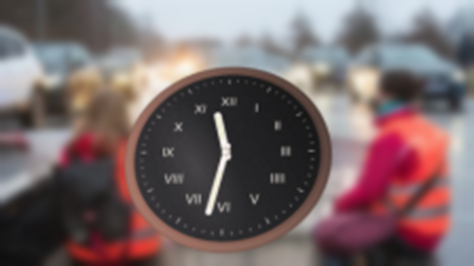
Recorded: **11:32**
